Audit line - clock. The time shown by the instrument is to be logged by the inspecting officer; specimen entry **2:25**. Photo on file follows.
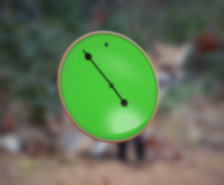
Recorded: **4:54**
